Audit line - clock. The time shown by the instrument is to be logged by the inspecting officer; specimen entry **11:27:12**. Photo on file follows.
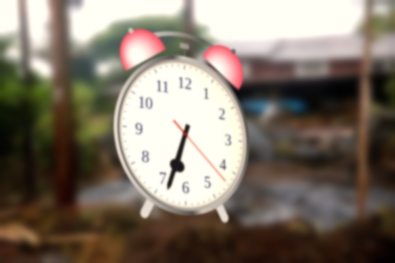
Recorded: **6:33:22**
